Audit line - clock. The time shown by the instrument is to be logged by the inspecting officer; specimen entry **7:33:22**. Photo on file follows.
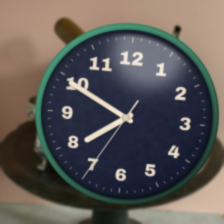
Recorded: **7:49:35**
